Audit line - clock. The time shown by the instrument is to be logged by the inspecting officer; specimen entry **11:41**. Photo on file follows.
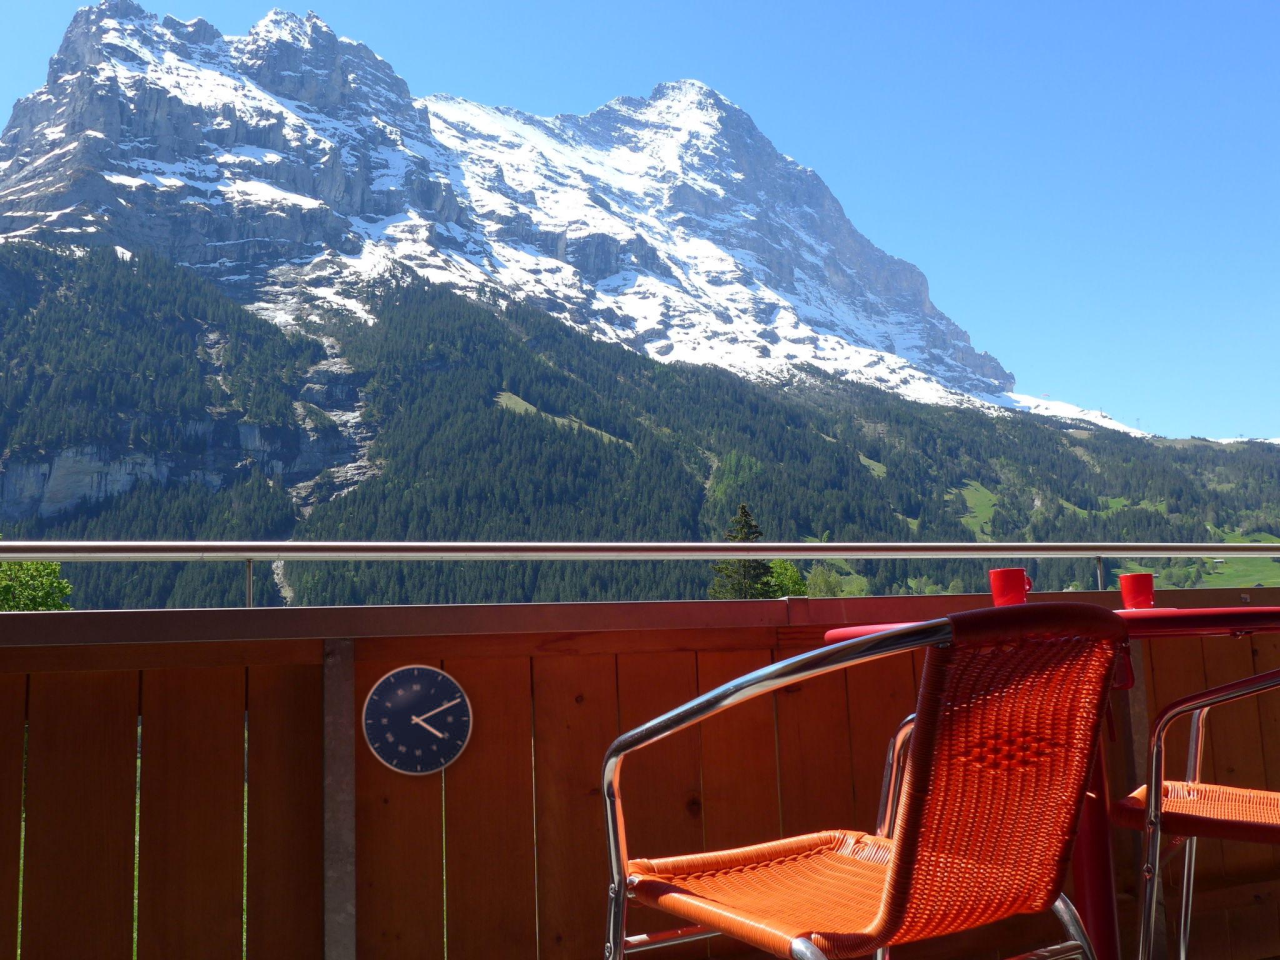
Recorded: **4:11**
